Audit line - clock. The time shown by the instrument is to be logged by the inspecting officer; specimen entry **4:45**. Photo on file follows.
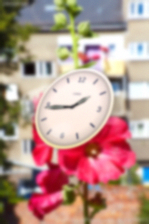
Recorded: **1:44**
